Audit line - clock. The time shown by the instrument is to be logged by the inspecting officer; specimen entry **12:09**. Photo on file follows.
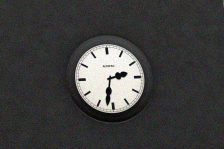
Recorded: **2:32**
